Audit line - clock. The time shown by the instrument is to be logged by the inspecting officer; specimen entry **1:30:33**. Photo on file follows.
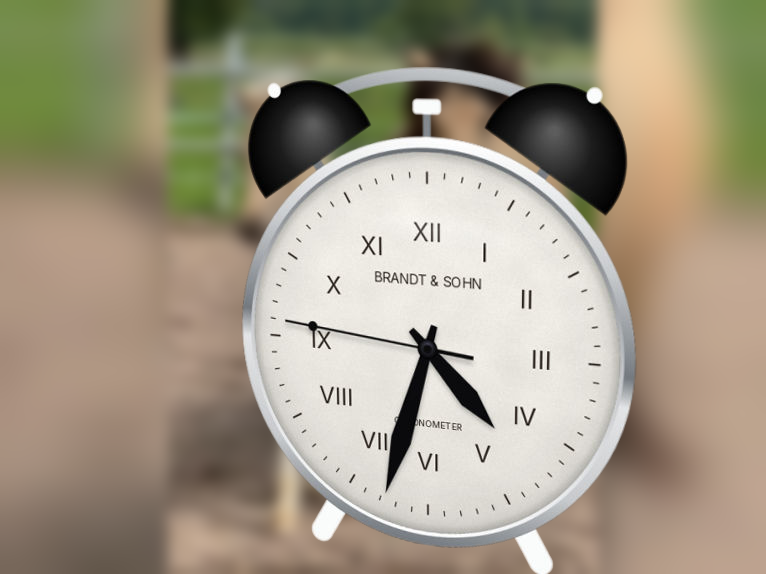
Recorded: **4:32:46**
